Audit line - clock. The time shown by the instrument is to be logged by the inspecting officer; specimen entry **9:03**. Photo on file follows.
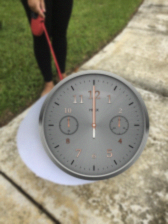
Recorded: **12:00**
